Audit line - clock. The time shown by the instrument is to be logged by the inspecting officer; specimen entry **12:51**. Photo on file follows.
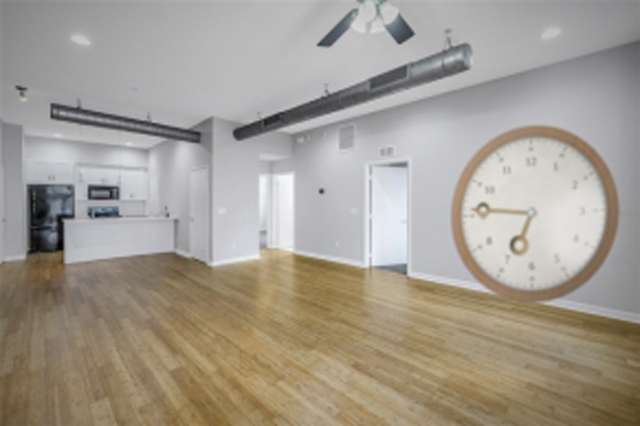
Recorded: **6:46**
